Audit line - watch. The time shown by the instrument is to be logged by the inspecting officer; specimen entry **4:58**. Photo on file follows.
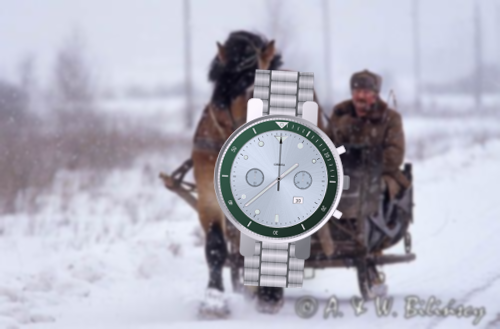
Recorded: **1:38**
